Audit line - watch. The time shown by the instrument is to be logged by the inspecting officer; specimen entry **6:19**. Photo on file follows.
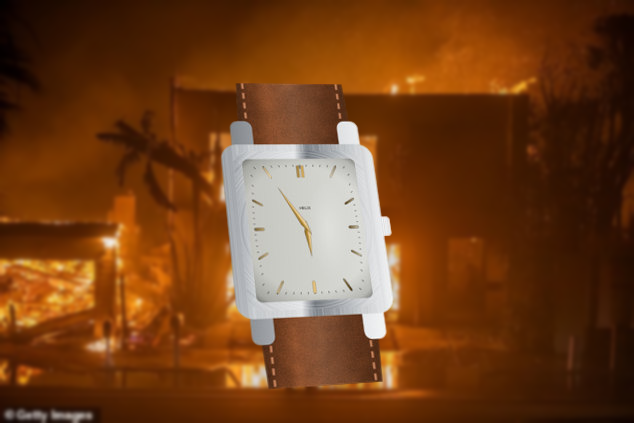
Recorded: **5:55**
